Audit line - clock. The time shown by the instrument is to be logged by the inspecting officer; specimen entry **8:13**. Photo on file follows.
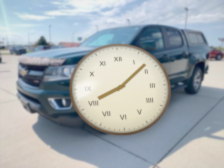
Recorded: **8:08**
